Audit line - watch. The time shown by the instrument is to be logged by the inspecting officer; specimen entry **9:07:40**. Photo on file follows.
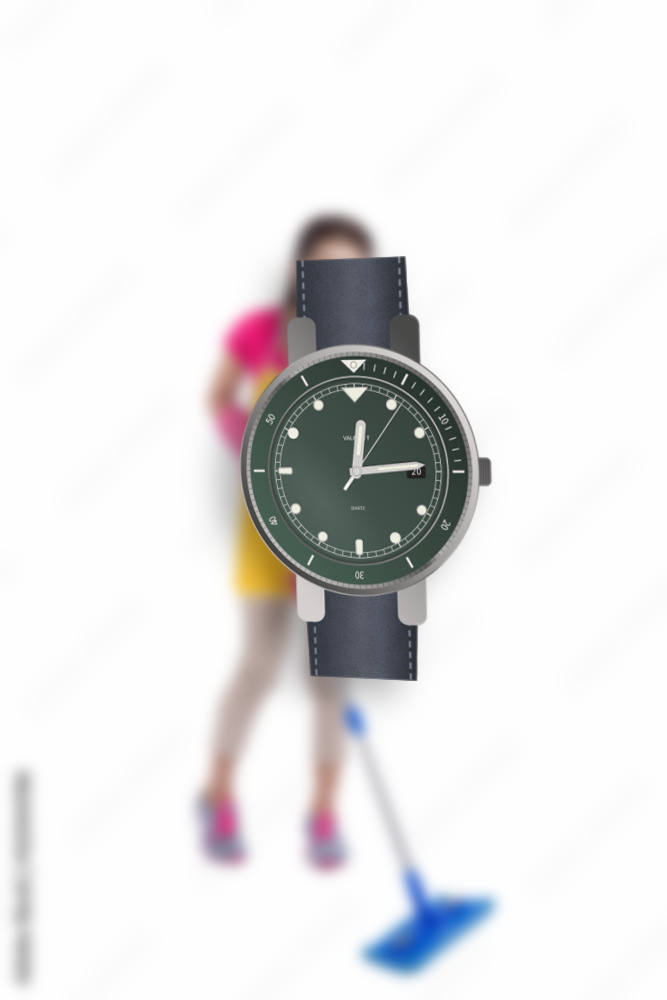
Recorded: **12:14:06**
